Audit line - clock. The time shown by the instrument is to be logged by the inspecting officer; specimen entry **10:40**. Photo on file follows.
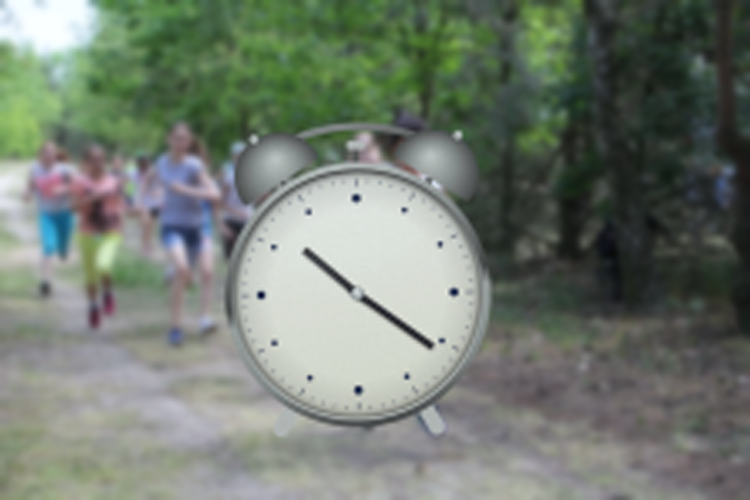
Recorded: **10:21**
